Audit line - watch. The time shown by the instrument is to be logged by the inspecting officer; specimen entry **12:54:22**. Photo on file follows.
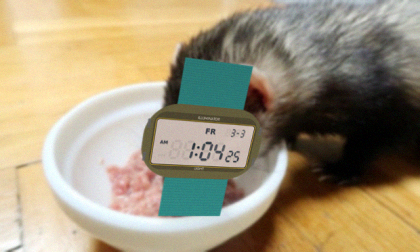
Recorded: **1:04:25**
